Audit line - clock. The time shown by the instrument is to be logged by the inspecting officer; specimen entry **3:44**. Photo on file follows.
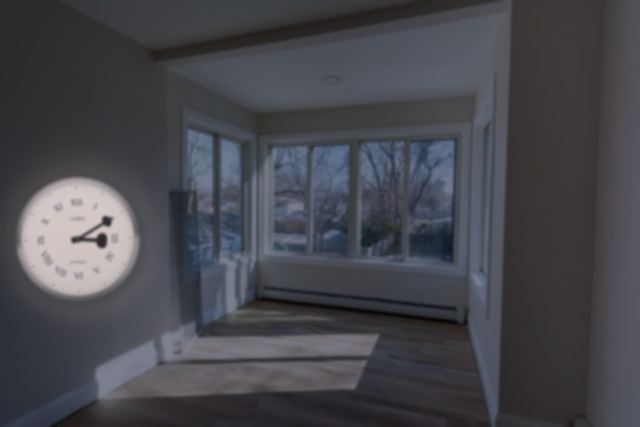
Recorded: **3:10**
